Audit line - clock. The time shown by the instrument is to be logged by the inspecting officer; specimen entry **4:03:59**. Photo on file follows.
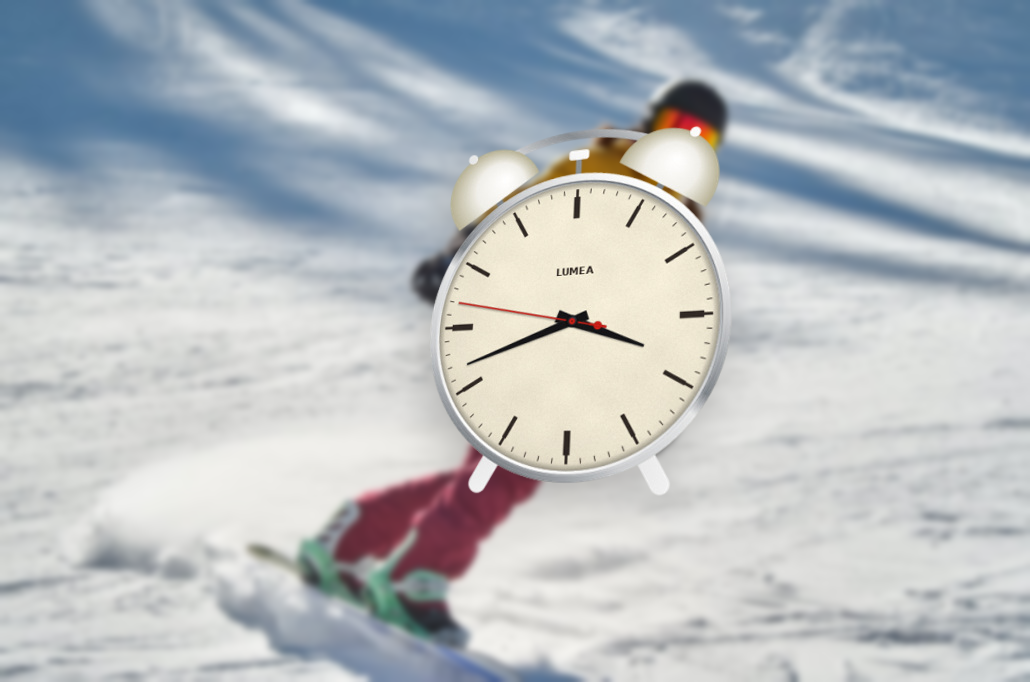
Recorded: **3:41:47**
